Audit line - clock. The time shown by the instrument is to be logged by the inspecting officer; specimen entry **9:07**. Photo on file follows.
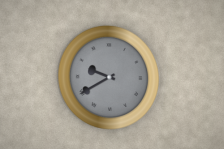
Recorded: **9:40**
